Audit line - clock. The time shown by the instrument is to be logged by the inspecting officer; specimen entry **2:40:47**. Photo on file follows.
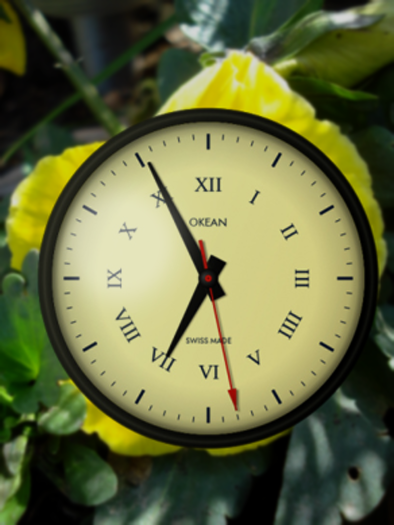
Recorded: **6:55:28**
